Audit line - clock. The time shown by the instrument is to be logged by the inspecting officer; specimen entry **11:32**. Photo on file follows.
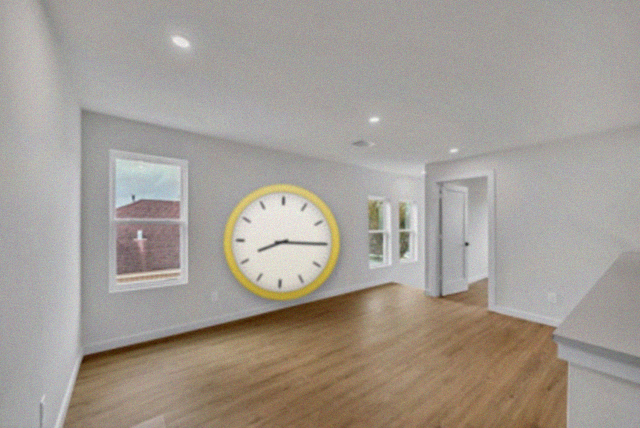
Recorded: **8:15**
